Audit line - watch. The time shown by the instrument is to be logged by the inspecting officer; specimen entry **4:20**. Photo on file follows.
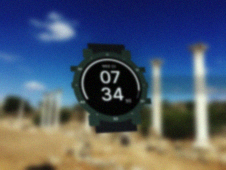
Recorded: **7:34**
